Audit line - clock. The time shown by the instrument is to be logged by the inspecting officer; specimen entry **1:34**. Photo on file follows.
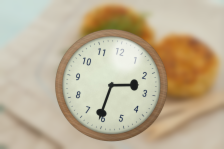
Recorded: **2:31**
